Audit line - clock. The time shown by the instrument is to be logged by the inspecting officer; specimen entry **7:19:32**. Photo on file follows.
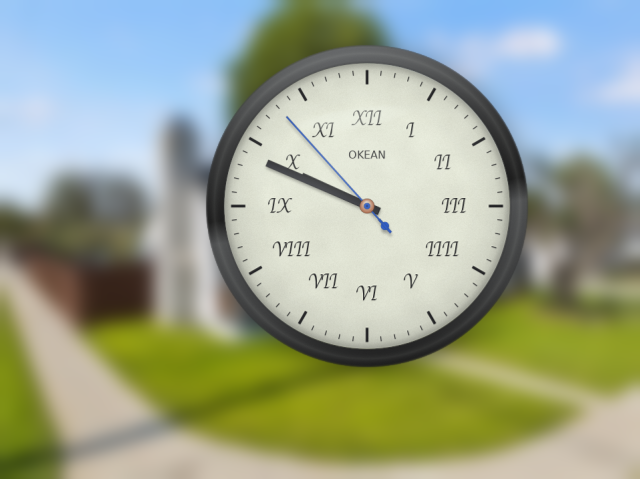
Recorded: **9:48:53**
